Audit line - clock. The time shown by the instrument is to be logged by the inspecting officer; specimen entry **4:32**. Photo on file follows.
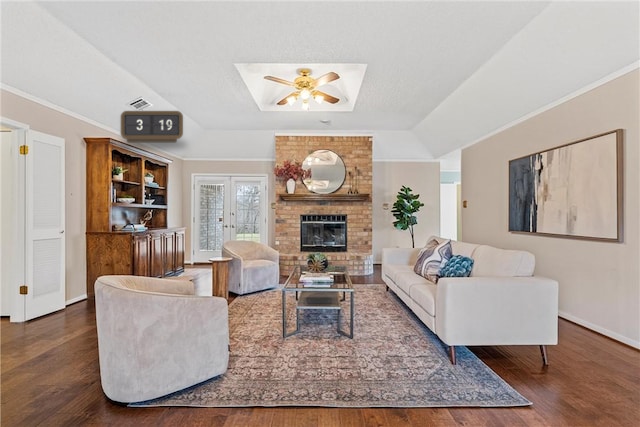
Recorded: **3:19**
